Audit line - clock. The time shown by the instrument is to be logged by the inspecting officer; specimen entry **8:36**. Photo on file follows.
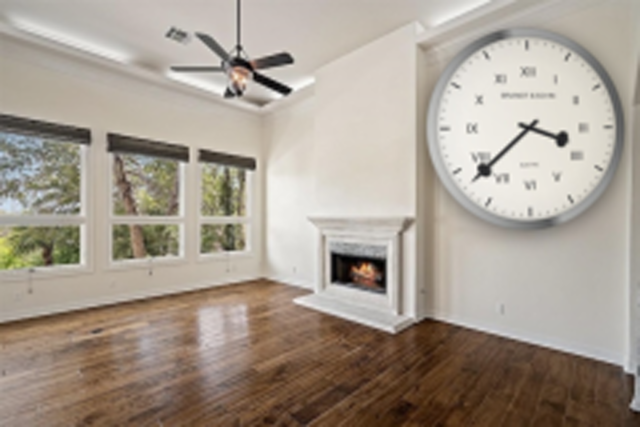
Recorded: **3:38**
